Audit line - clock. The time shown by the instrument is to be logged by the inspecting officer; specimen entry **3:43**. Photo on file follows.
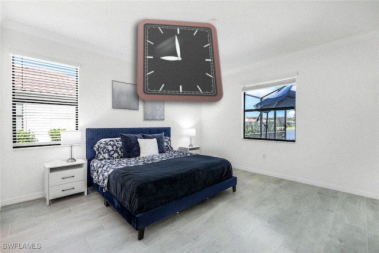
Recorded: **8:59**
